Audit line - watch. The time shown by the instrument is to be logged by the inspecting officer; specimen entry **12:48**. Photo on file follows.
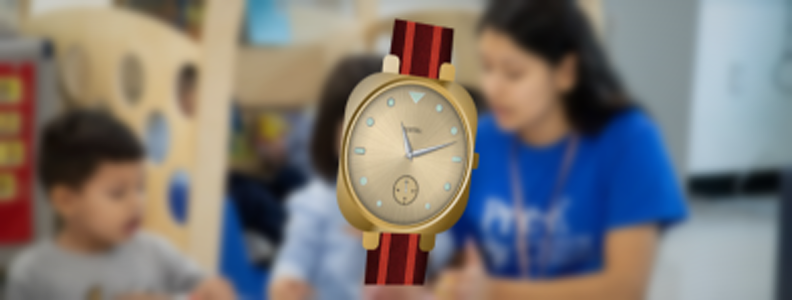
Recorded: **11:12**
